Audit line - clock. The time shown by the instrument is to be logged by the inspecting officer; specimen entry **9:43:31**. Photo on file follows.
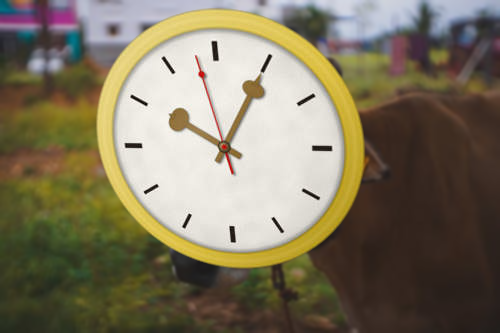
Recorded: **10:04:58**
